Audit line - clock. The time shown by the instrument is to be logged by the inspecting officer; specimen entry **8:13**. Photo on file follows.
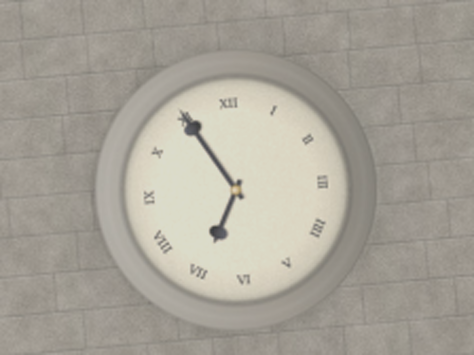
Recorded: **6:55**
